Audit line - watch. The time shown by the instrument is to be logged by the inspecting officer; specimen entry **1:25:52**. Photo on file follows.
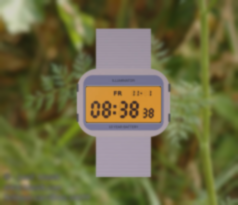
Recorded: **8:38:38**
